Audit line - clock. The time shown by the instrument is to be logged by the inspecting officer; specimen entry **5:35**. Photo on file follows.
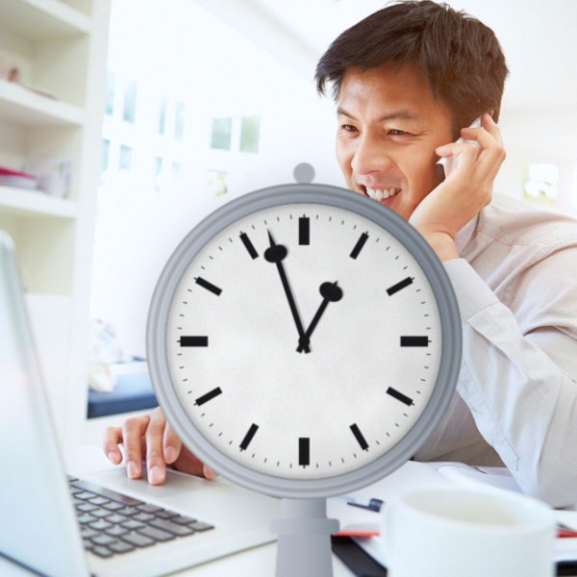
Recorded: **12:57**
